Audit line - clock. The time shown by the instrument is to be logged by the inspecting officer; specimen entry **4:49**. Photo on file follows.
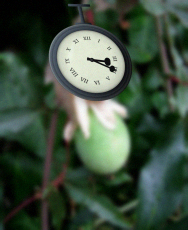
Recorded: **3:20**
